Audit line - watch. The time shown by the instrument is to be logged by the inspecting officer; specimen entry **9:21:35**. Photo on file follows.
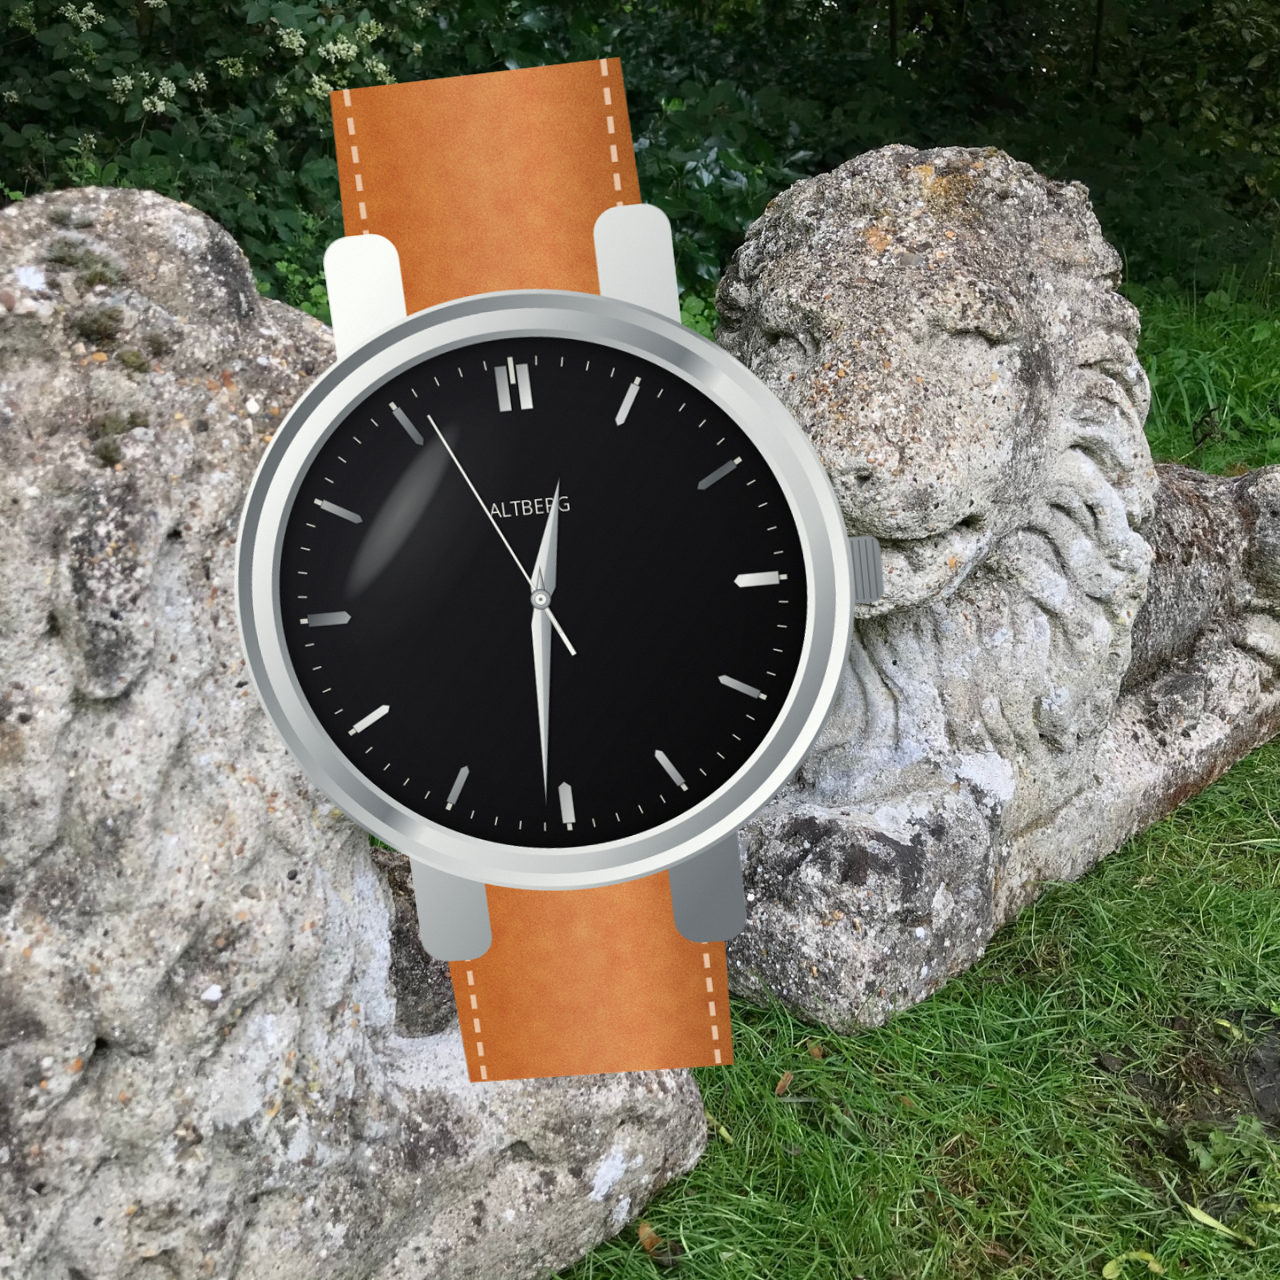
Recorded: **12:30:56**
